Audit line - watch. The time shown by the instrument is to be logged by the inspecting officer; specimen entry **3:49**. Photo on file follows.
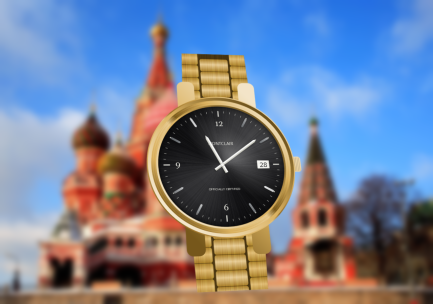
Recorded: **11:09**
